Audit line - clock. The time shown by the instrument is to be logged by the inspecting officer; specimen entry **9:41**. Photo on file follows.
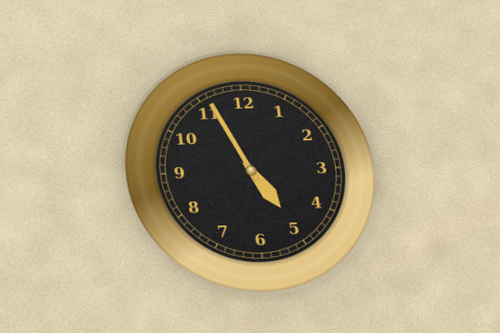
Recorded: **4:56**
